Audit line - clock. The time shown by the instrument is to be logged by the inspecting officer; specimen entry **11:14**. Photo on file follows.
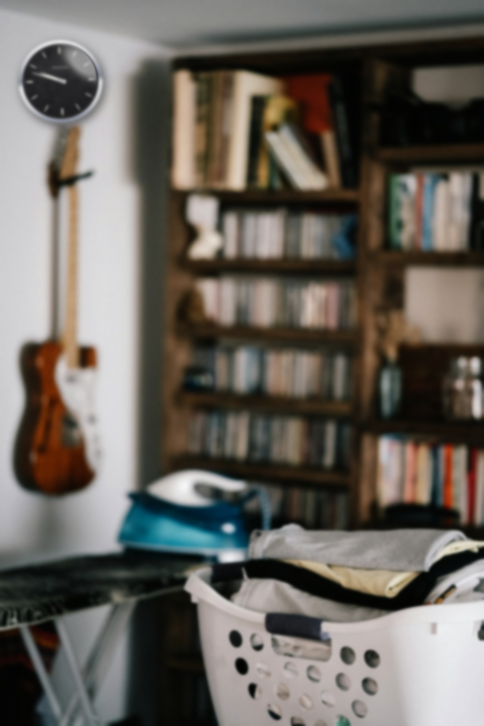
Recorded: **9:48**
